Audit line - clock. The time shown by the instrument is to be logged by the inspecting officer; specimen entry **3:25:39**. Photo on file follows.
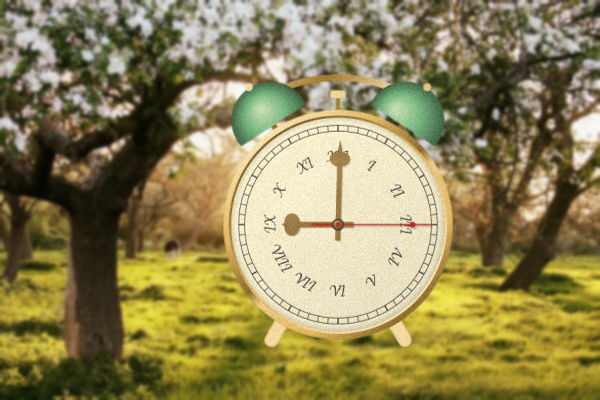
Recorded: **9:00:15**
